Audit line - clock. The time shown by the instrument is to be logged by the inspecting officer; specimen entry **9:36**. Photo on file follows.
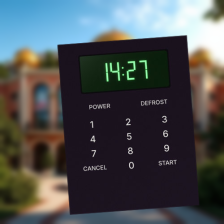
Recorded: **14:27**
